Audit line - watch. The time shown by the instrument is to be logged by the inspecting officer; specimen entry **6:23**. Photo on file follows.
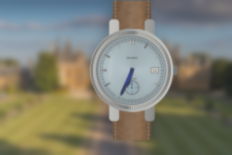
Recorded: **6:34**
